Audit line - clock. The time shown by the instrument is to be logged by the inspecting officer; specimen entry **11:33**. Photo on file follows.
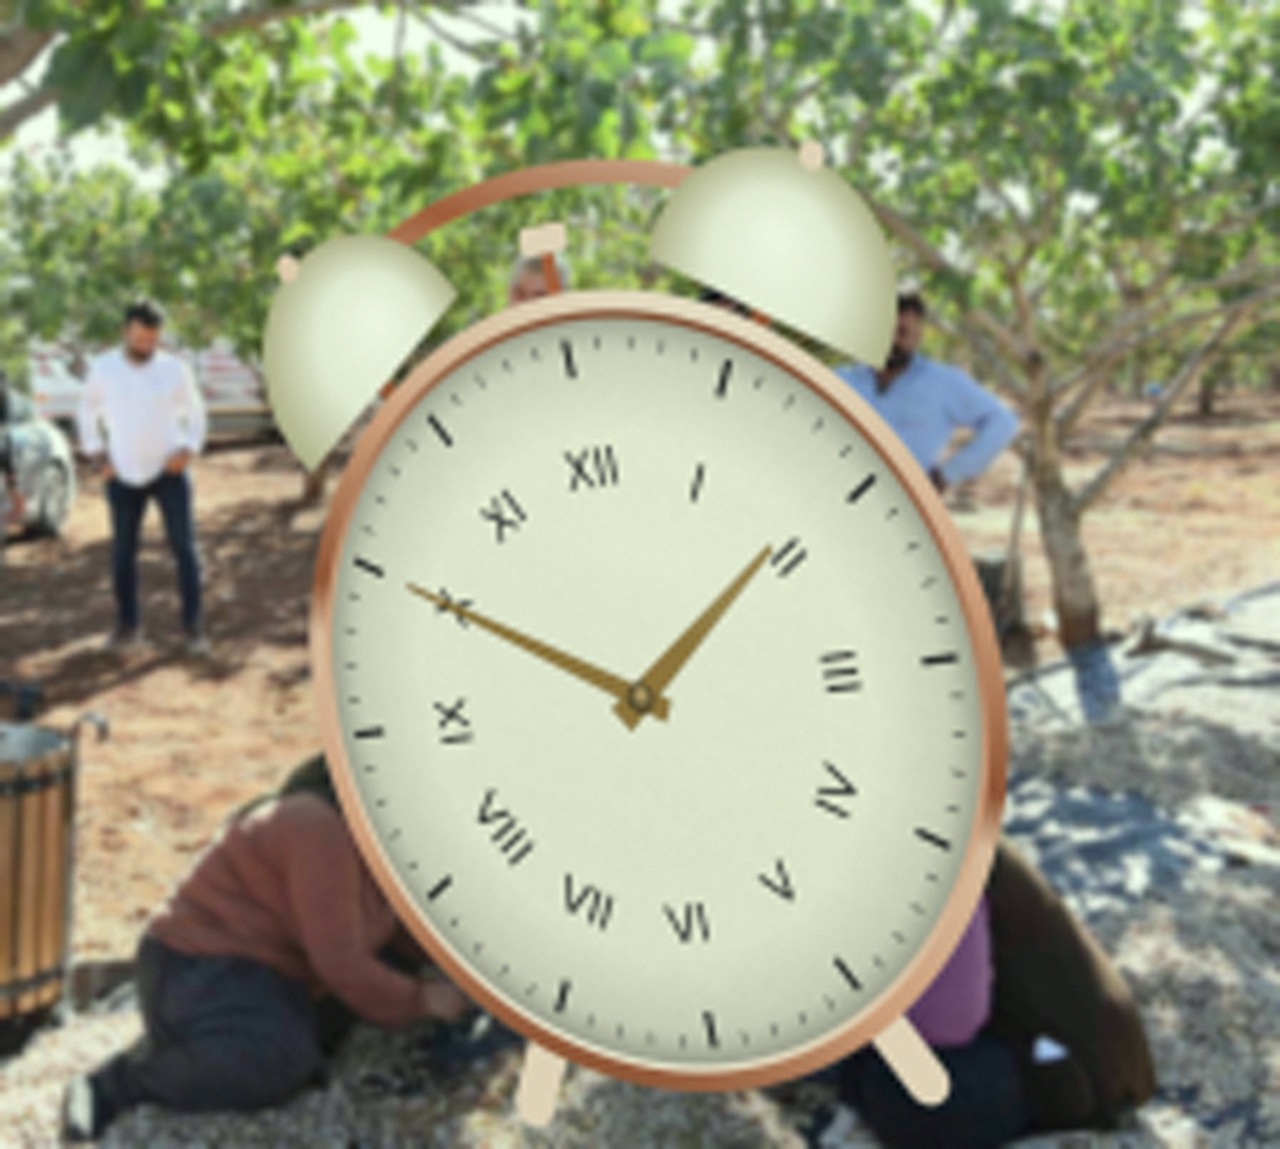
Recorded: **1:50**
